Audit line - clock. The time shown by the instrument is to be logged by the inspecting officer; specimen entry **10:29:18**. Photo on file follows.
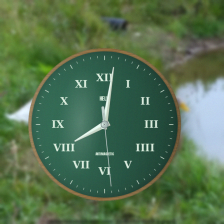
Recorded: **8:01:29**
